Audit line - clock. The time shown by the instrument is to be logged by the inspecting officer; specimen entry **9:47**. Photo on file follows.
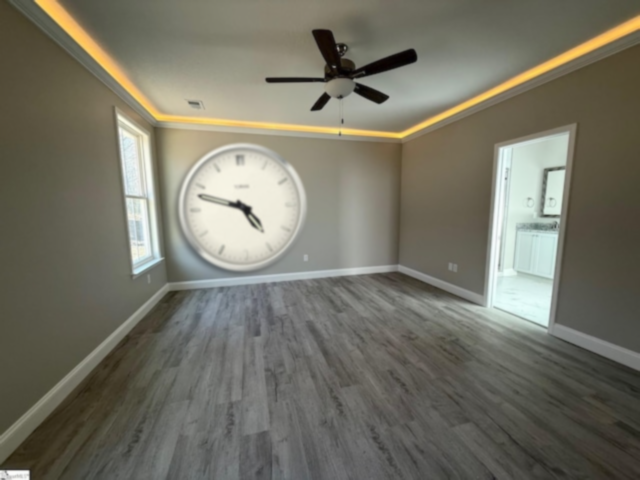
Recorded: **4:48**
